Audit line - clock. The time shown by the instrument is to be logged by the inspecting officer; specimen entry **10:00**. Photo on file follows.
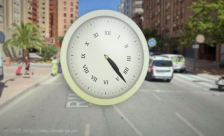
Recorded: **4:23**
